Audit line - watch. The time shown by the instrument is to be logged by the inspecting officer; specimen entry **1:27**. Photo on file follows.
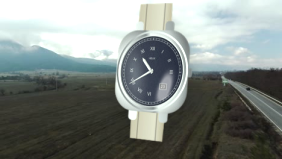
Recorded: **10:40**
